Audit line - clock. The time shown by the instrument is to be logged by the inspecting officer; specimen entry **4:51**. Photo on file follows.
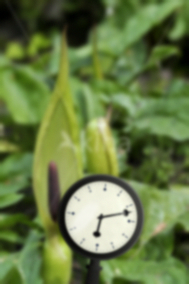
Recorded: **6:12**
